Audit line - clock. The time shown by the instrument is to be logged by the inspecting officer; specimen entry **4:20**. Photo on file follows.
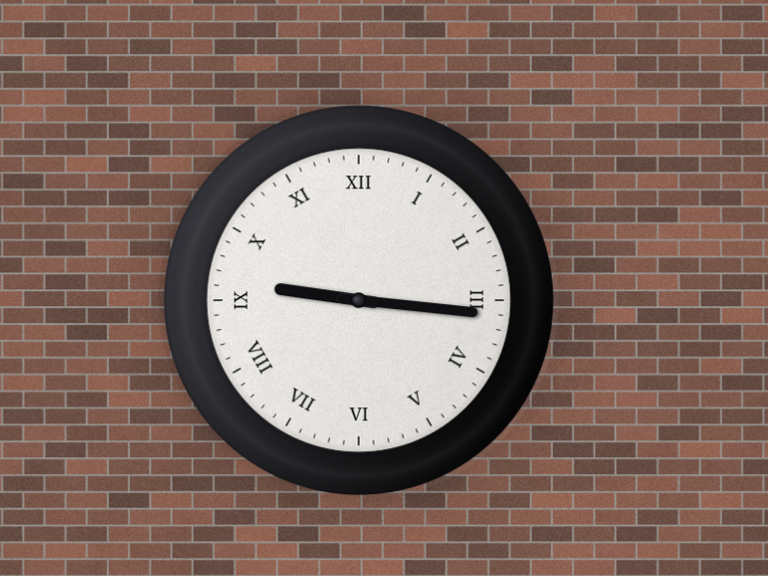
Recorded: **9:16**
